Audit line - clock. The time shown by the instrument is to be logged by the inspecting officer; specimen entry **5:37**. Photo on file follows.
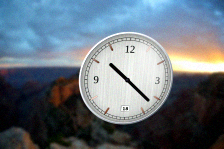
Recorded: **10:22**
